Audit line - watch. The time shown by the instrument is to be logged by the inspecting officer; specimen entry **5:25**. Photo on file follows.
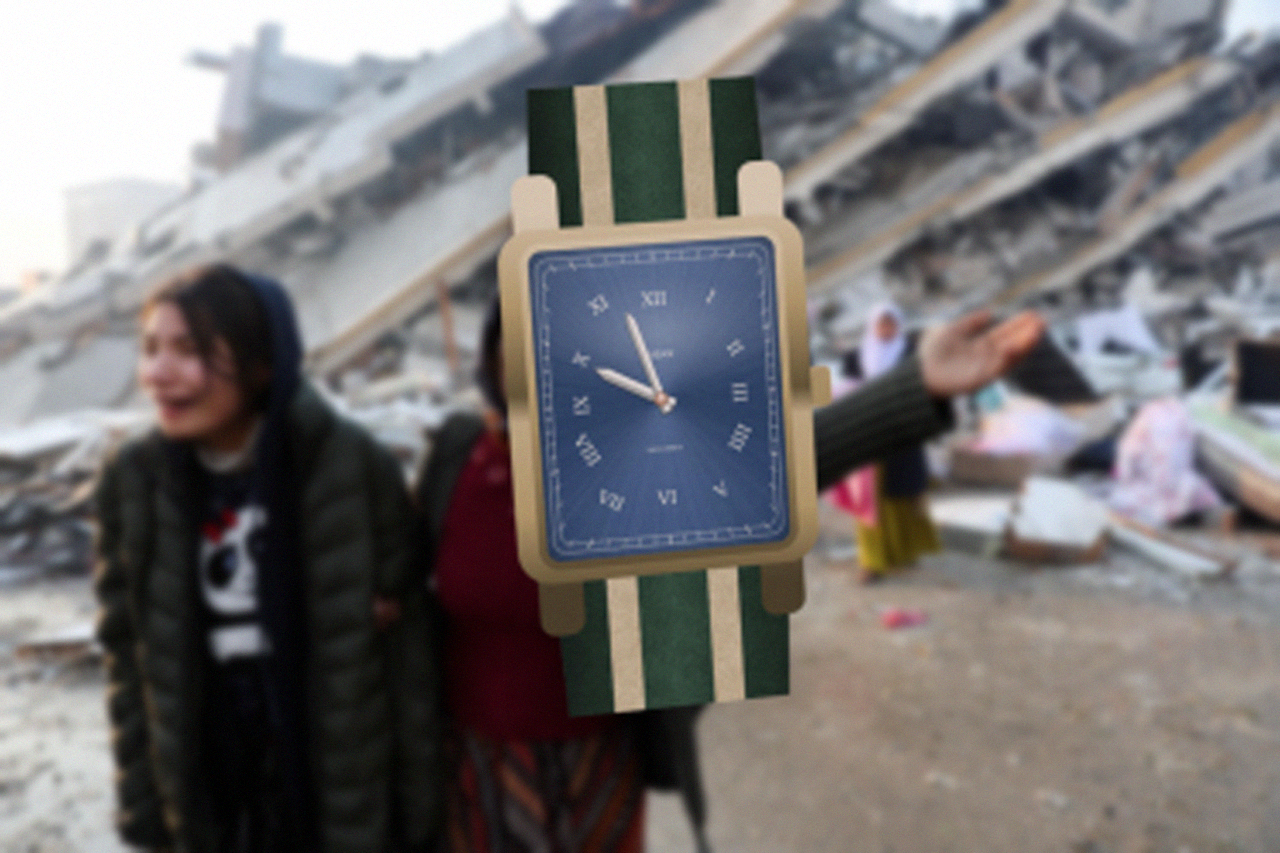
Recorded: **9:57**
